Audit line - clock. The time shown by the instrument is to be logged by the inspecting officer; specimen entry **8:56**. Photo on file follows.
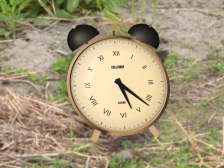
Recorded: **5:22**
